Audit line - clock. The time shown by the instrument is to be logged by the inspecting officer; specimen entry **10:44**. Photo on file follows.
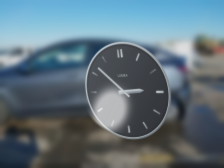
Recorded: **2:52**
